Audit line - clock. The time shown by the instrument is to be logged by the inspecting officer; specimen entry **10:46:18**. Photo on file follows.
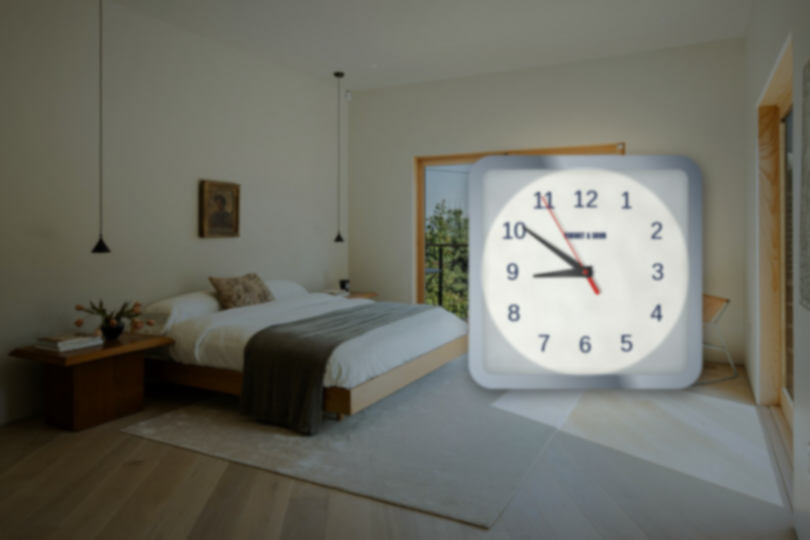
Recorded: **8:50:55**
